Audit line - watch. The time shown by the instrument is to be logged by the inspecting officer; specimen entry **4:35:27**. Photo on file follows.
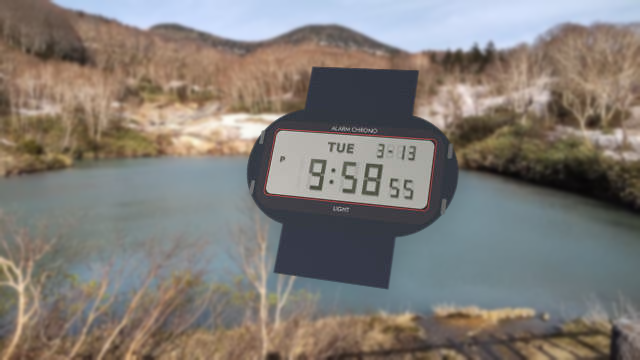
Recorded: **9:58:55**
